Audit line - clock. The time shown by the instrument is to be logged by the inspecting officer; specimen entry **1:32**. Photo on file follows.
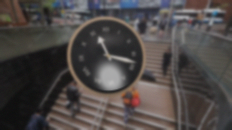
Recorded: **11:18**
